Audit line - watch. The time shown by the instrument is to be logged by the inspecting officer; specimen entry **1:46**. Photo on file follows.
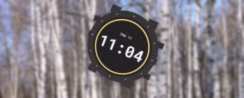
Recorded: **11:04**
